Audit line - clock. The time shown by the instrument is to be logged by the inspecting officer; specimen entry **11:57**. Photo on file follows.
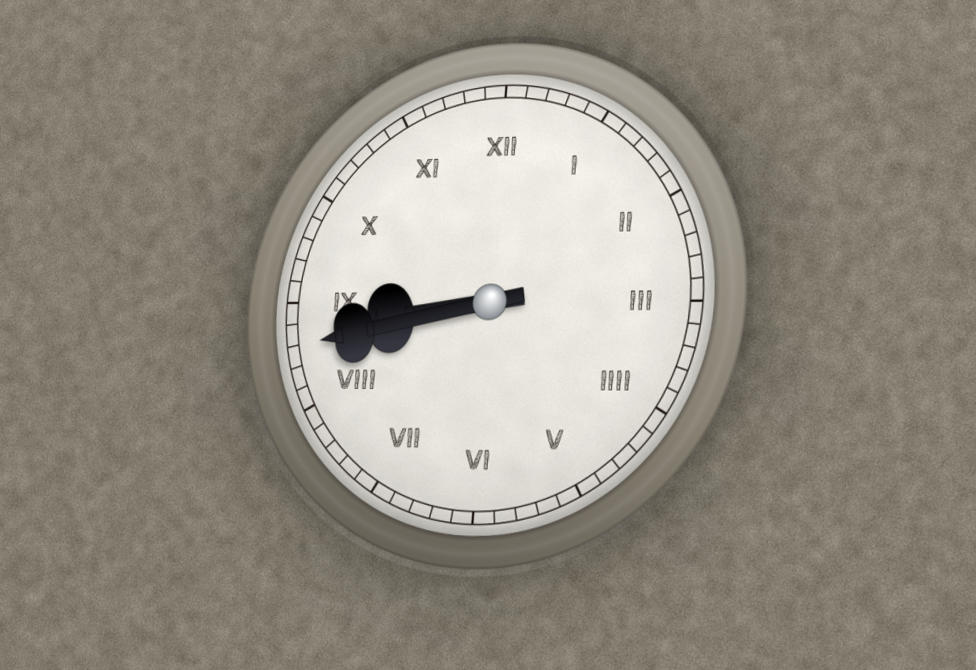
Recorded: **8:43**
